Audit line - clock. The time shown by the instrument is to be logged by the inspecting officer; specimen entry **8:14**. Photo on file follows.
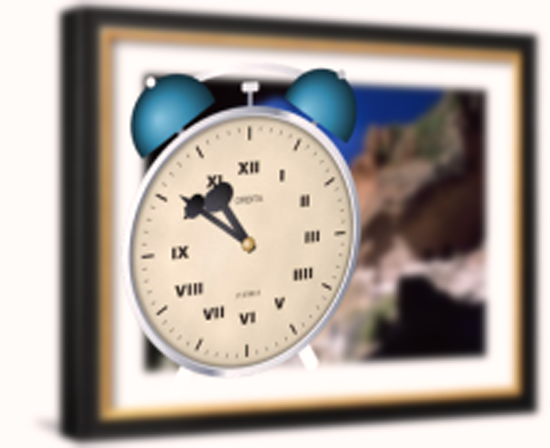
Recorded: **10:51**
